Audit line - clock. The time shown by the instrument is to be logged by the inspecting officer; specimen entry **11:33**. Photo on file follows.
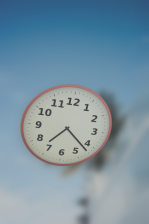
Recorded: **7:22**
